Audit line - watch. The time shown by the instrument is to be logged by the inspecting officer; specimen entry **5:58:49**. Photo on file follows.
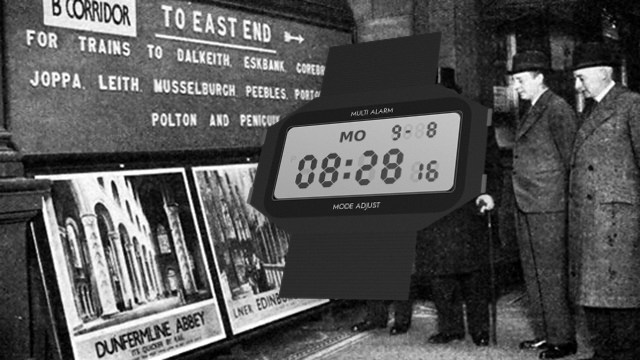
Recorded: **8:28:16**
